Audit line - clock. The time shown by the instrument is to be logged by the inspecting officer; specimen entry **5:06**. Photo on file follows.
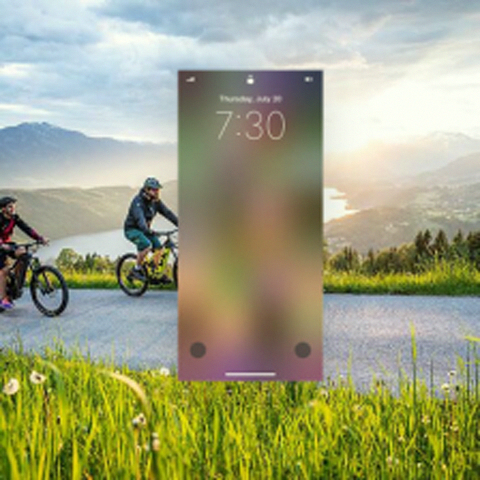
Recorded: **7:30**
